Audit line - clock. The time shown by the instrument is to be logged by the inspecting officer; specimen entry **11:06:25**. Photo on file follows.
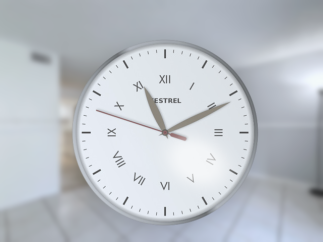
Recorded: **11:10:48**
